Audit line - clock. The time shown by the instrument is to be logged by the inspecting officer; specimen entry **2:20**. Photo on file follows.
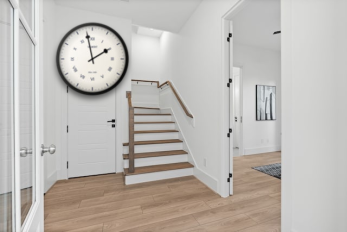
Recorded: **1:58**
